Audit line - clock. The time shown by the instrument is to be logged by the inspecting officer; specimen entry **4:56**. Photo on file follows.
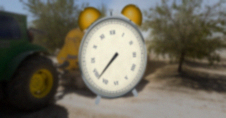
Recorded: **7:38**
